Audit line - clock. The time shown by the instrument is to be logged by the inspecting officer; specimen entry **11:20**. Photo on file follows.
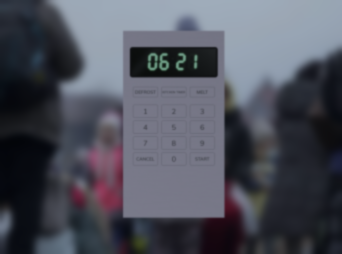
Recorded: **6:21**
